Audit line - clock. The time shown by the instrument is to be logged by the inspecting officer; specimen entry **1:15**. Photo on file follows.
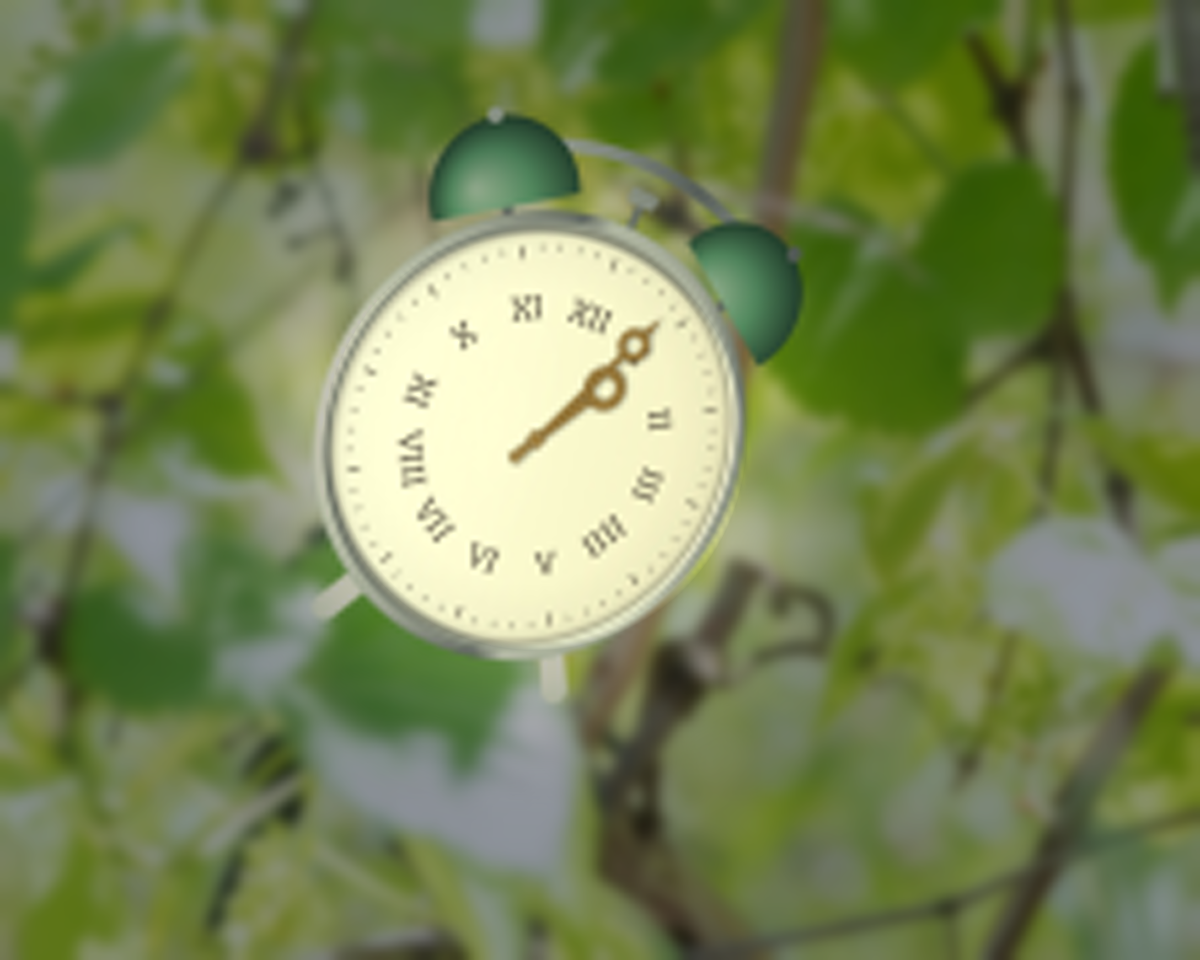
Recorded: **1:04**
